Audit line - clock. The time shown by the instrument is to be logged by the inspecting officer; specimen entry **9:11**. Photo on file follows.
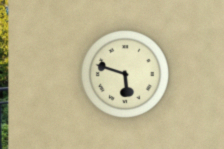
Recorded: **5:48**
